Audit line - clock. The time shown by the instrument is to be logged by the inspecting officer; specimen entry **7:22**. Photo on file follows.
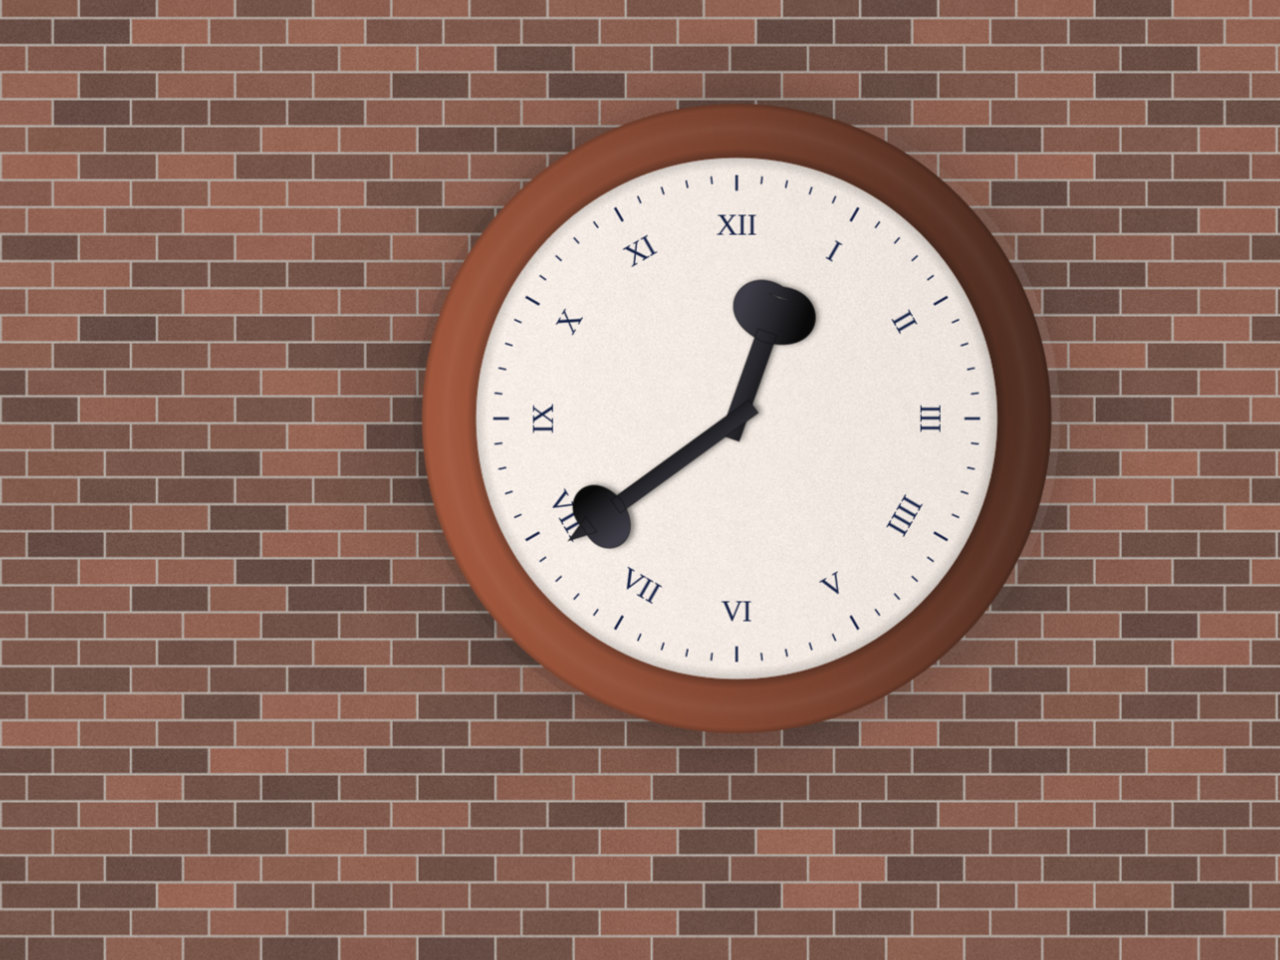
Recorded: **12:39**
